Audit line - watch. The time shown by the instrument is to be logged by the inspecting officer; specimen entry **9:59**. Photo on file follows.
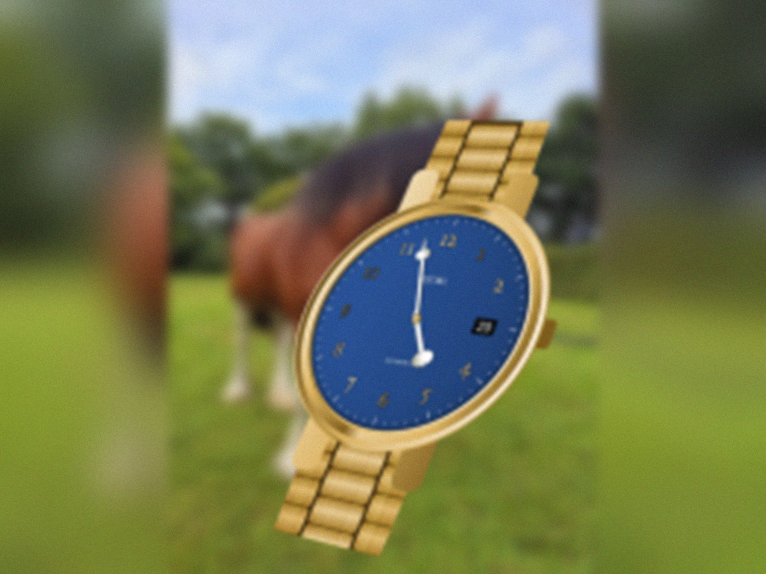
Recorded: **4:57**
